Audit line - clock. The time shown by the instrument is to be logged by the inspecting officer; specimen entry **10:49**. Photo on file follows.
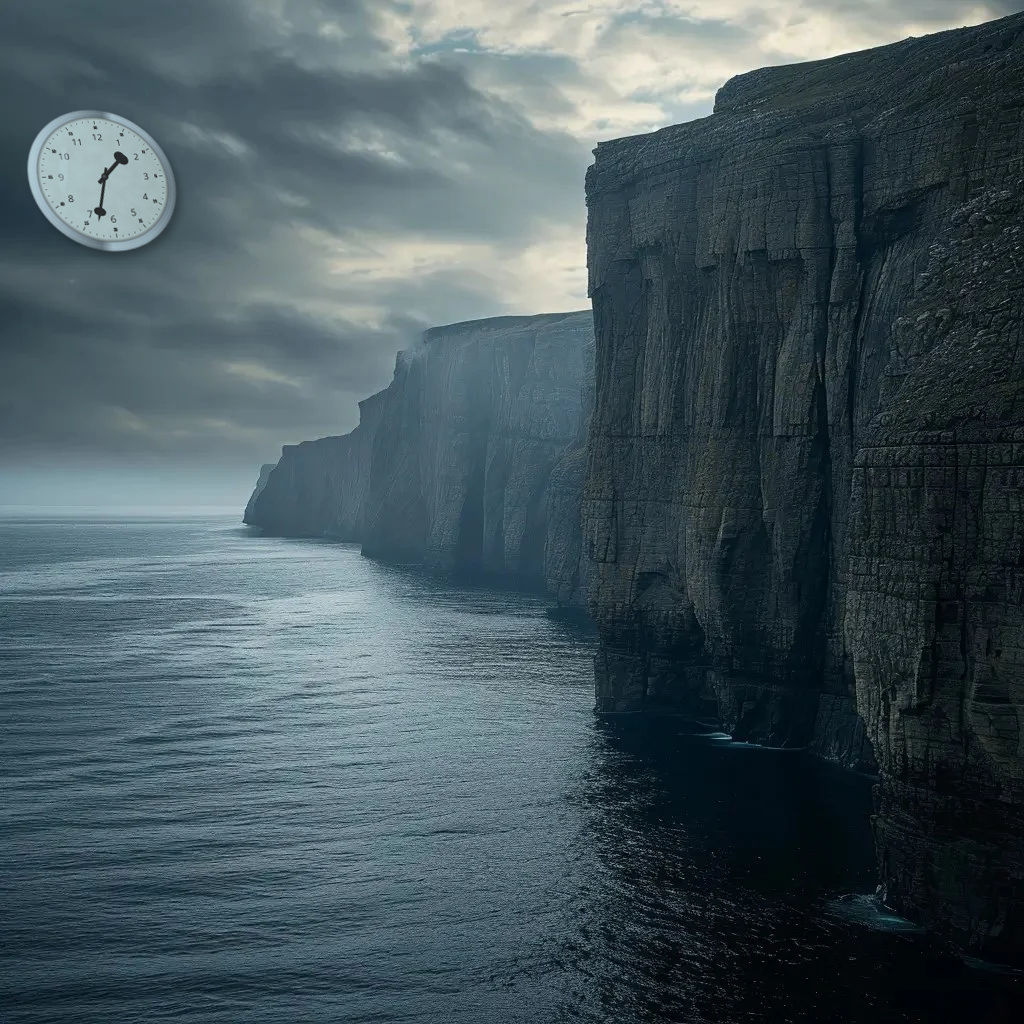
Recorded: **1:33**
